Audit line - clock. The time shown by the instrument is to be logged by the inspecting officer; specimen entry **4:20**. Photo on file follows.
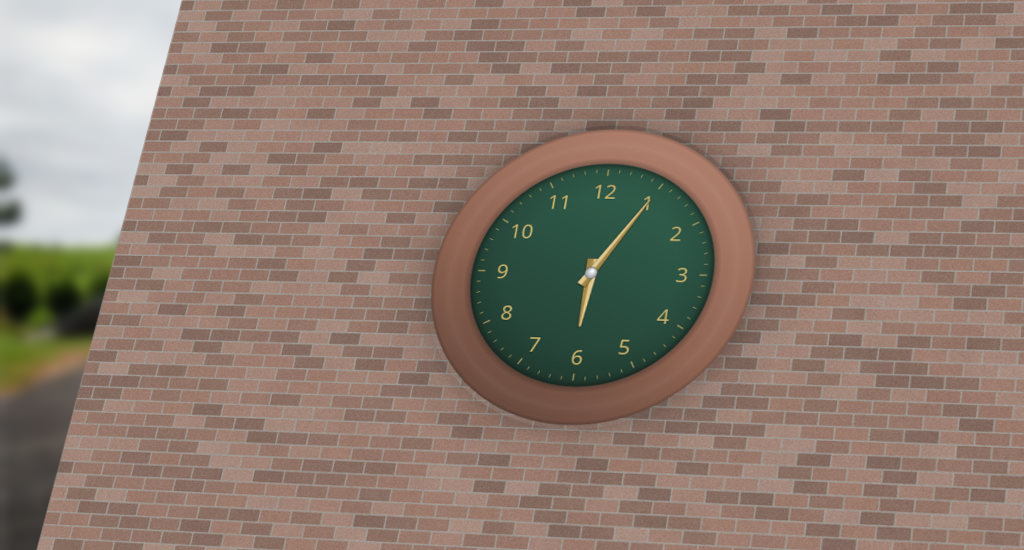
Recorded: **6:05**
